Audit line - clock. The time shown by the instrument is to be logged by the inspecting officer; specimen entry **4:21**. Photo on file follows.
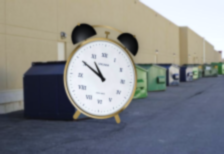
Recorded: **10:50**
